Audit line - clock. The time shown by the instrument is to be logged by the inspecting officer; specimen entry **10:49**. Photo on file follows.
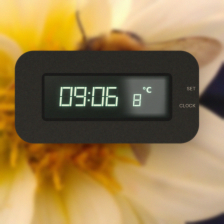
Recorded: **9:06**
